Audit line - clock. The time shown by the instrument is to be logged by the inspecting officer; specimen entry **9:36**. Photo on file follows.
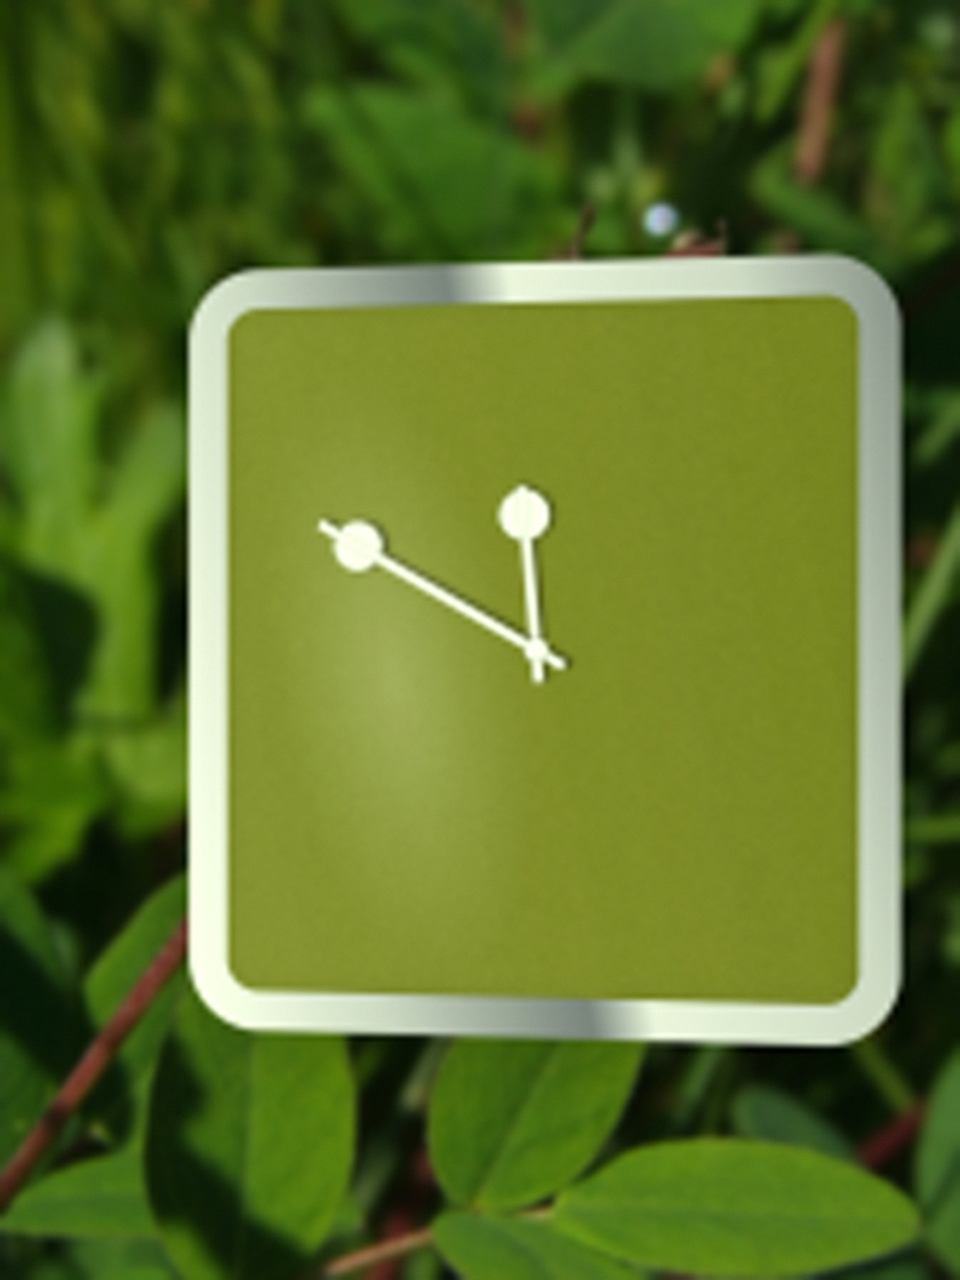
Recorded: **11:50**
